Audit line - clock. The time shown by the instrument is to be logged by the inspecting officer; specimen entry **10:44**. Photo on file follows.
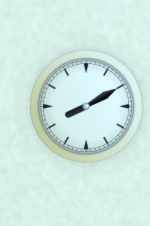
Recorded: **8:10**
